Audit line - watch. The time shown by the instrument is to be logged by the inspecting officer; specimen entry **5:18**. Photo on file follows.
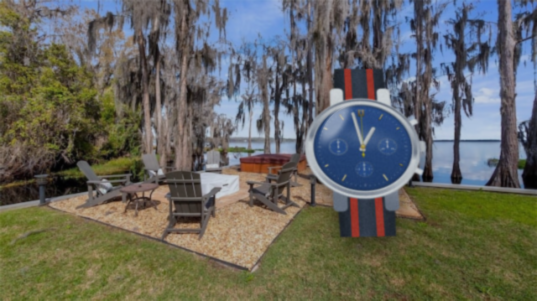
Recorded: **12:58**
